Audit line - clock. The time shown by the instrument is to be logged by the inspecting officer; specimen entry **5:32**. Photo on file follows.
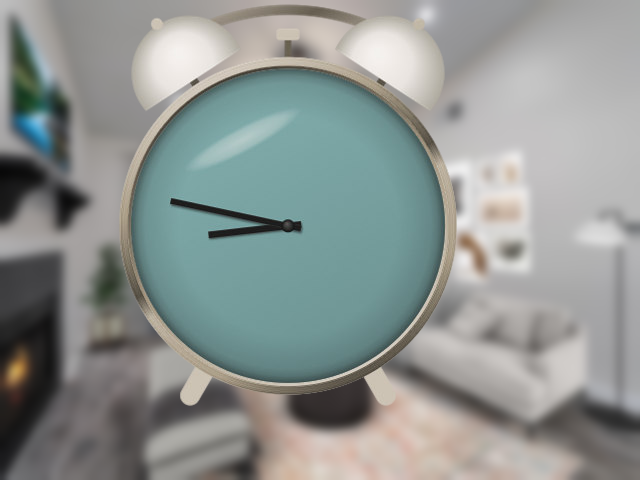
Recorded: **8:47**
